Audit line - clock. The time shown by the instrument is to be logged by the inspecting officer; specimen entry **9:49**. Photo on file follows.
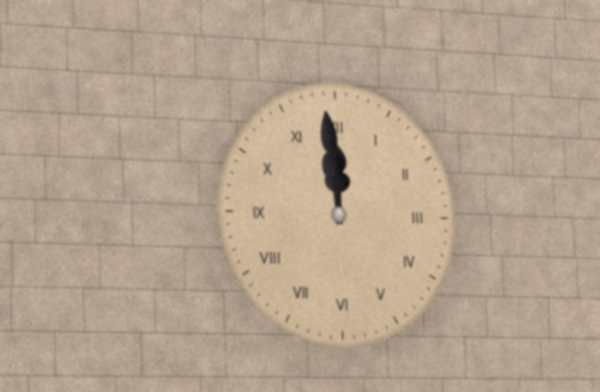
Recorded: **11:59**
